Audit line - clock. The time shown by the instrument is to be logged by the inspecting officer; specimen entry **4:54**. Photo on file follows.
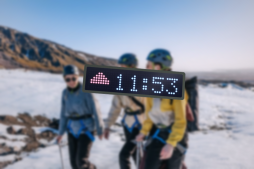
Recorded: **11:53**
